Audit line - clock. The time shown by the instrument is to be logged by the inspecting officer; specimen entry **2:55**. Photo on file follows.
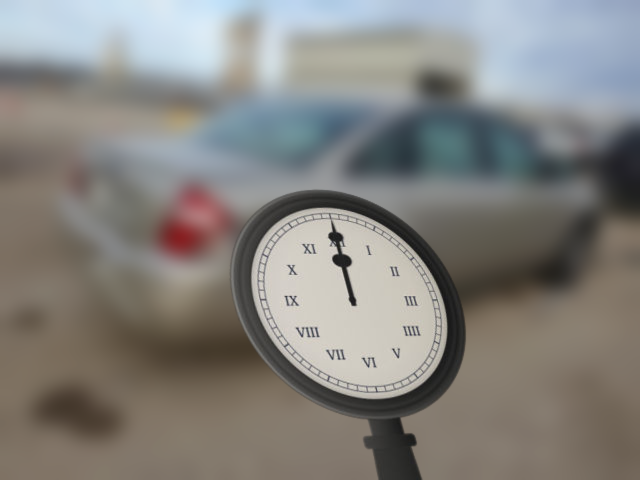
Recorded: **12:00**
